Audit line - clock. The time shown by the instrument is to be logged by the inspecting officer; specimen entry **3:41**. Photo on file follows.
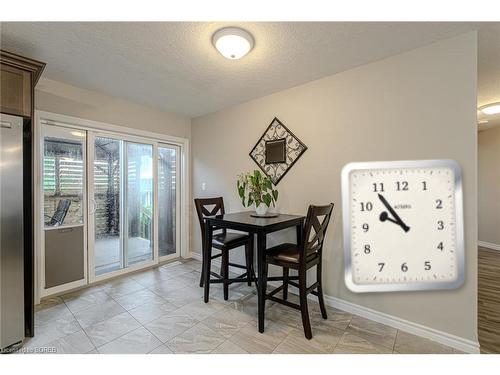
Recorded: **9:54**
